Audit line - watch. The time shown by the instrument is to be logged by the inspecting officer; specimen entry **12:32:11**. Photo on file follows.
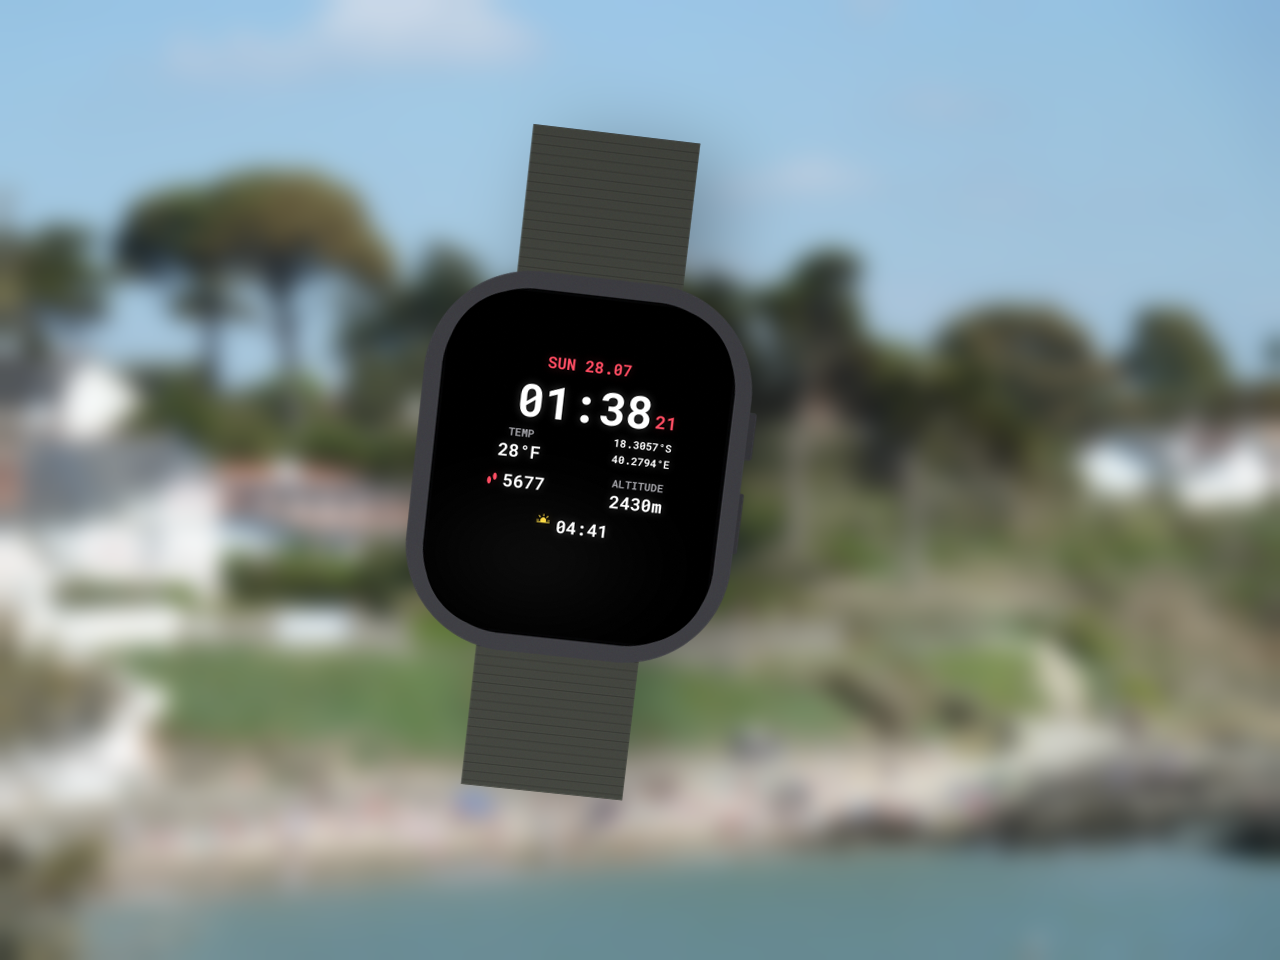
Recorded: **1:38:21**
